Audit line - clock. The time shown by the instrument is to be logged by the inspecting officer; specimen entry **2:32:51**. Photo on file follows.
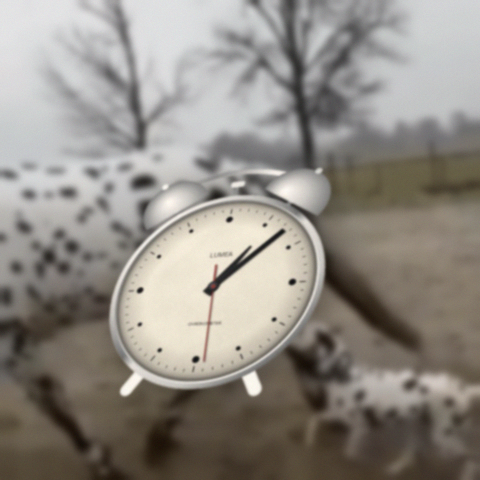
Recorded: **1:07:29**
